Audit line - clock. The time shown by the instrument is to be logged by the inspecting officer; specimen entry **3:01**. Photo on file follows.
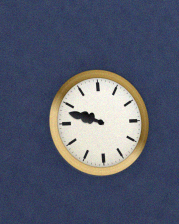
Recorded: **9:48**
